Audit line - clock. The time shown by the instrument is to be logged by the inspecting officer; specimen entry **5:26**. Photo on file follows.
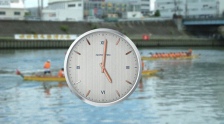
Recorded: **5:01**
